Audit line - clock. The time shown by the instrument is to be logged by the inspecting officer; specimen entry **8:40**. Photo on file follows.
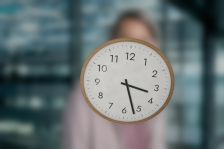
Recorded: **3:27**
